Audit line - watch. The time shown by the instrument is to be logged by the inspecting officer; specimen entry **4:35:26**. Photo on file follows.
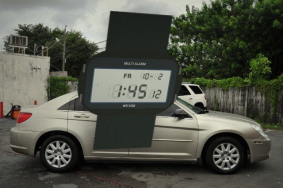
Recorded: **1:45:12**
